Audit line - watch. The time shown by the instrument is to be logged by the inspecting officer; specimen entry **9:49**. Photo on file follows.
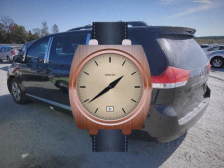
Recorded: **1:39**
